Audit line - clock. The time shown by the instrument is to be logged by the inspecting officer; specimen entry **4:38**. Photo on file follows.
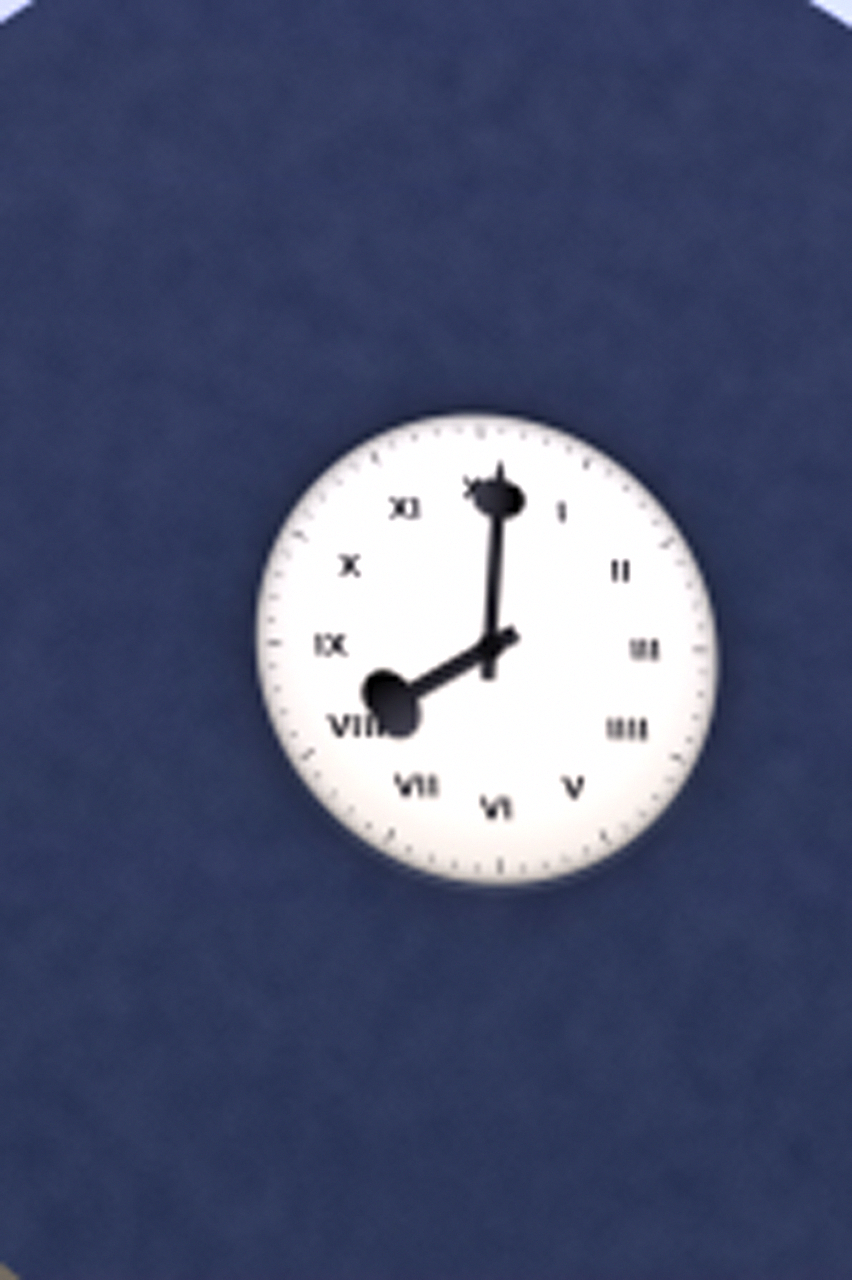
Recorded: **8:01**
